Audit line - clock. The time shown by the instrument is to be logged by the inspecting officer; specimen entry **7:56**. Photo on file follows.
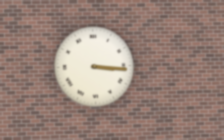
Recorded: **3:16**
